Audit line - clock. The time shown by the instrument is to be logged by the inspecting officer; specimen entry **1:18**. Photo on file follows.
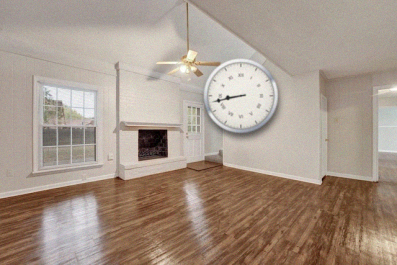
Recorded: **8:43**
